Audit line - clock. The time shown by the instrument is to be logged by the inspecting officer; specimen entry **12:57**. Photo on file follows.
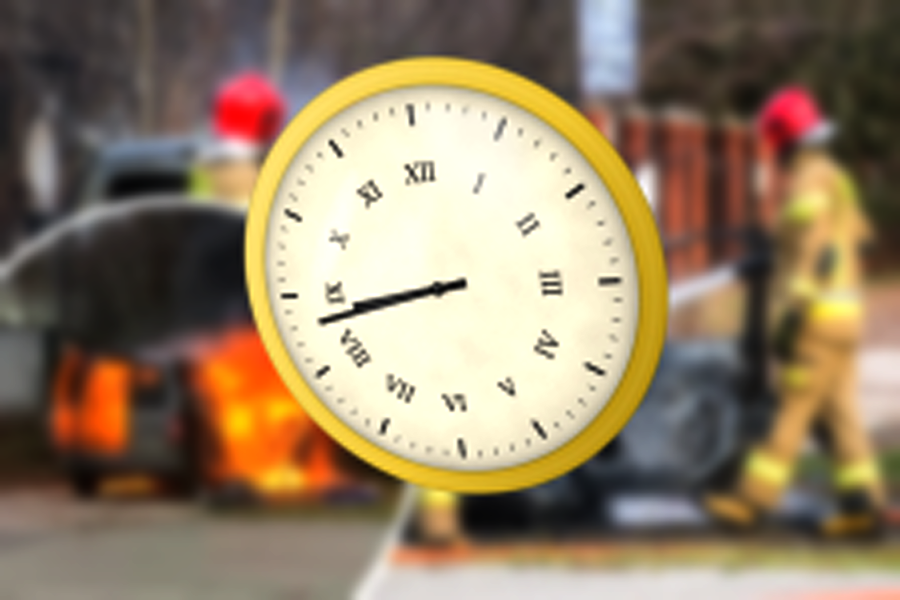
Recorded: **8:43**
